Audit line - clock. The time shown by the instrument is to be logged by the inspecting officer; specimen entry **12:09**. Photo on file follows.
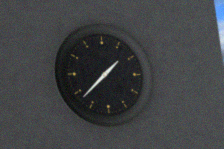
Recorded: **1:38**
